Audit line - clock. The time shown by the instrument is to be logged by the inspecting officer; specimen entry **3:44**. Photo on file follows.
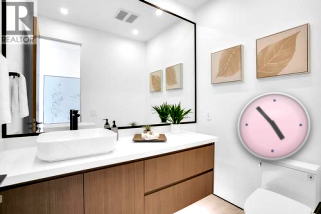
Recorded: **4:53**
